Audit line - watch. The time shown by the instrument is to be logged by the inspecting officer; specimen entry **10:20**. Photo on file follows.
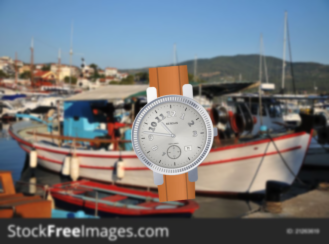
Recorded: **10:47**
